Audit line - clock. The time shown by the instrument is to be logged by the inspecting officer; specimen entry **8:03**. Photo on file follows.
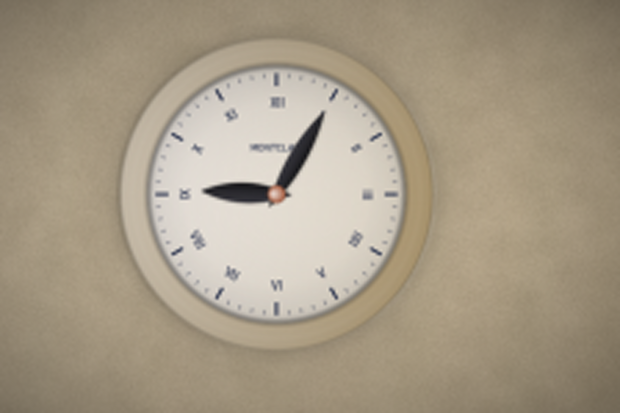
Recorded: **9:05**
